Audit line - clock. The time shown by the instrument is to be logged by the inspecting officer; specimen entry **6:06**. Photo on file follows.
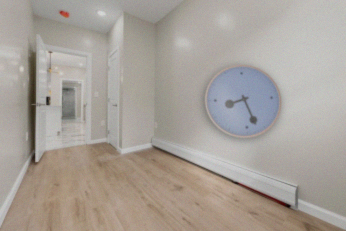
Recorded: **8:27**
